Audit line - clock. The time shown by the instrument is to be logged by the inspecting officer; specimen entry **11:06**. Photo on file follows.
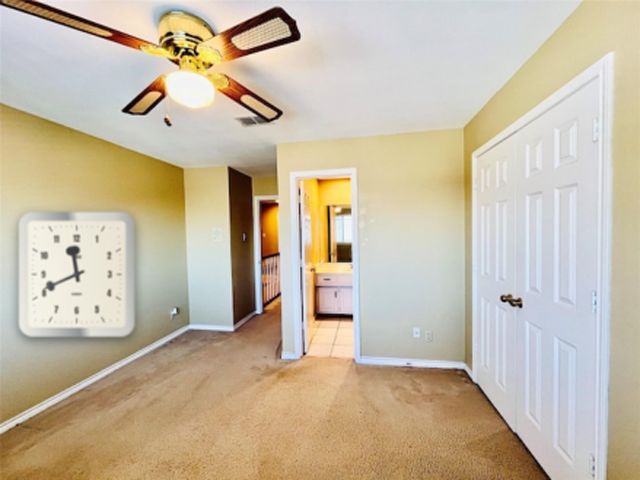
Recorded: **11:41**
